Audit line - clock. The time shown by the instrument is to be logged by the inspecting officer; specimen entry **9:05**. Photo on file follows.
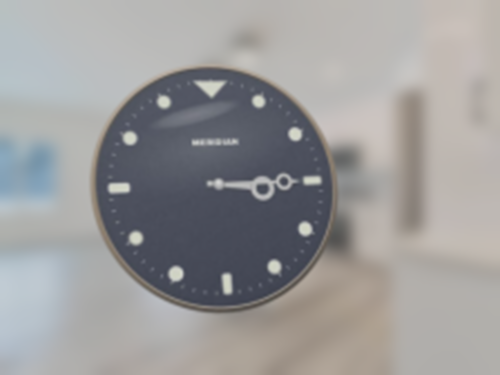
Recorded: **3:15**
